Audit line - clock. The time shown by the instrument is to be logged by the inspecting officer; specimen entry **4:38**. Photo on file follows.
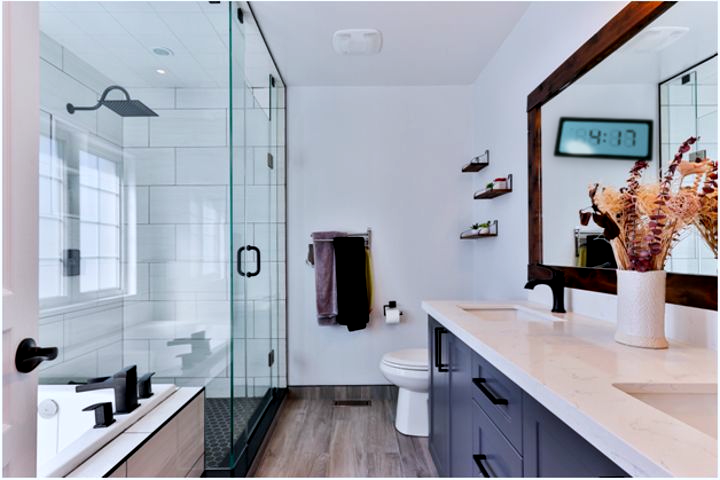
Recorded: **4:17**
